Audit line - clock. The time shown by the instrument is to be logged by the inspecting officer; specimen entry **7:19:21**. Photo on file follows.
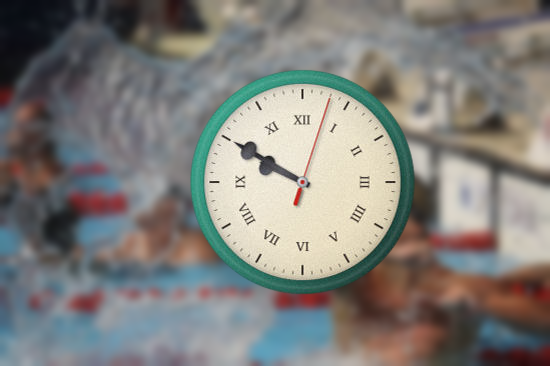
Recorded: **9:50:03**
